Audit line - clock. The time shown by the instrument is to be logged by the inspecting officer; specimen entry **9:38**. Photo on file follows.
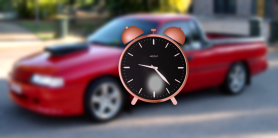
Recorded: **9:23**
